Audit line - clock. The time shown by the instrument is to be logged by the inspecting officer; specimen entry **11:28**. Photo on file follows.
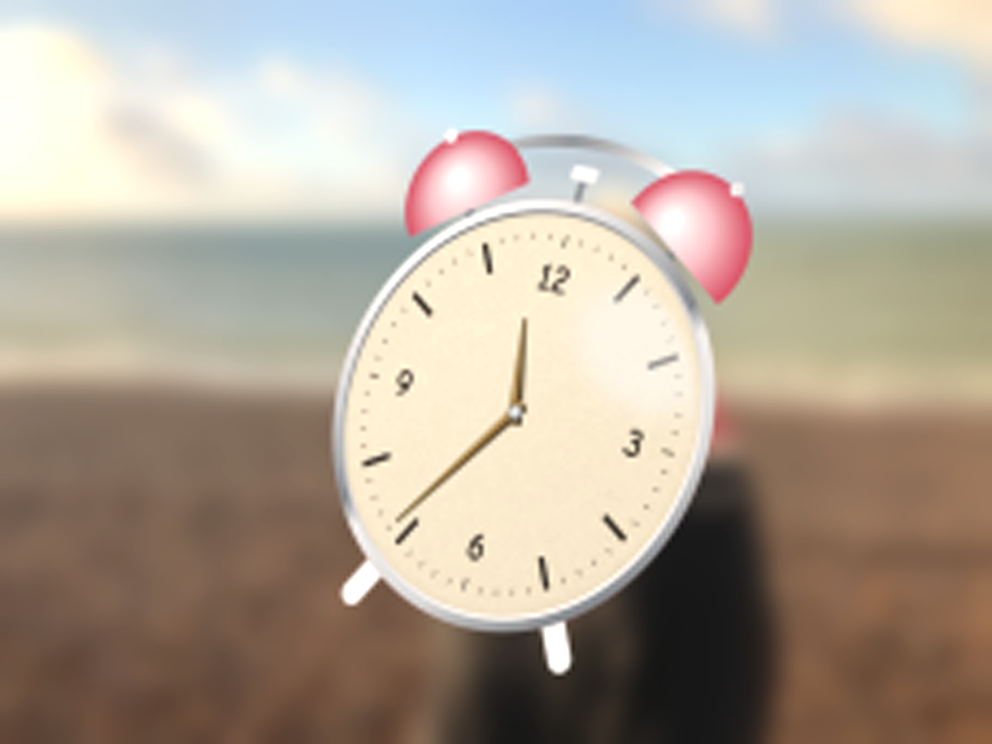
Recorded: **11:36**
